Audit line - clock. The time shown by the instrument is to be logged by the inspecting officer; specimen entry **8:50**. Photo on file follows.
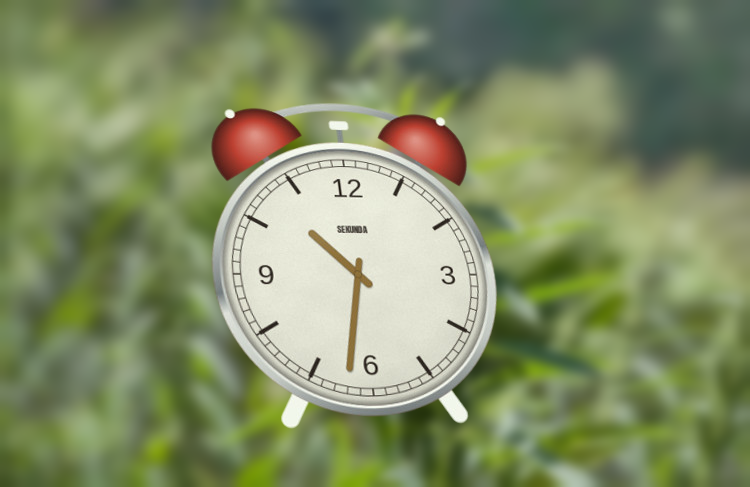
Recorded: **10:32**
